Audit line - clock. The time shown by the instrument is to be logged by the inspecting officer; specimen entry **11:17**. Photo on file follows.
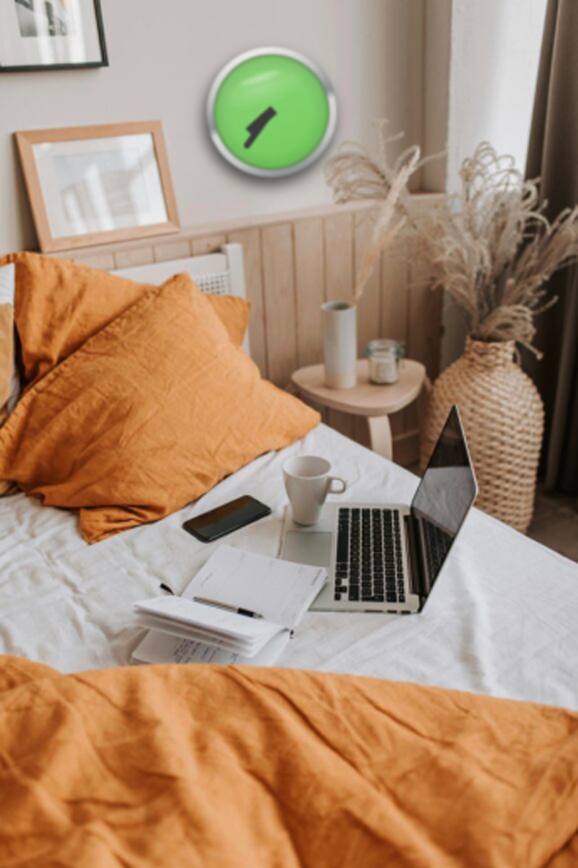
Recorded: **7:36**
